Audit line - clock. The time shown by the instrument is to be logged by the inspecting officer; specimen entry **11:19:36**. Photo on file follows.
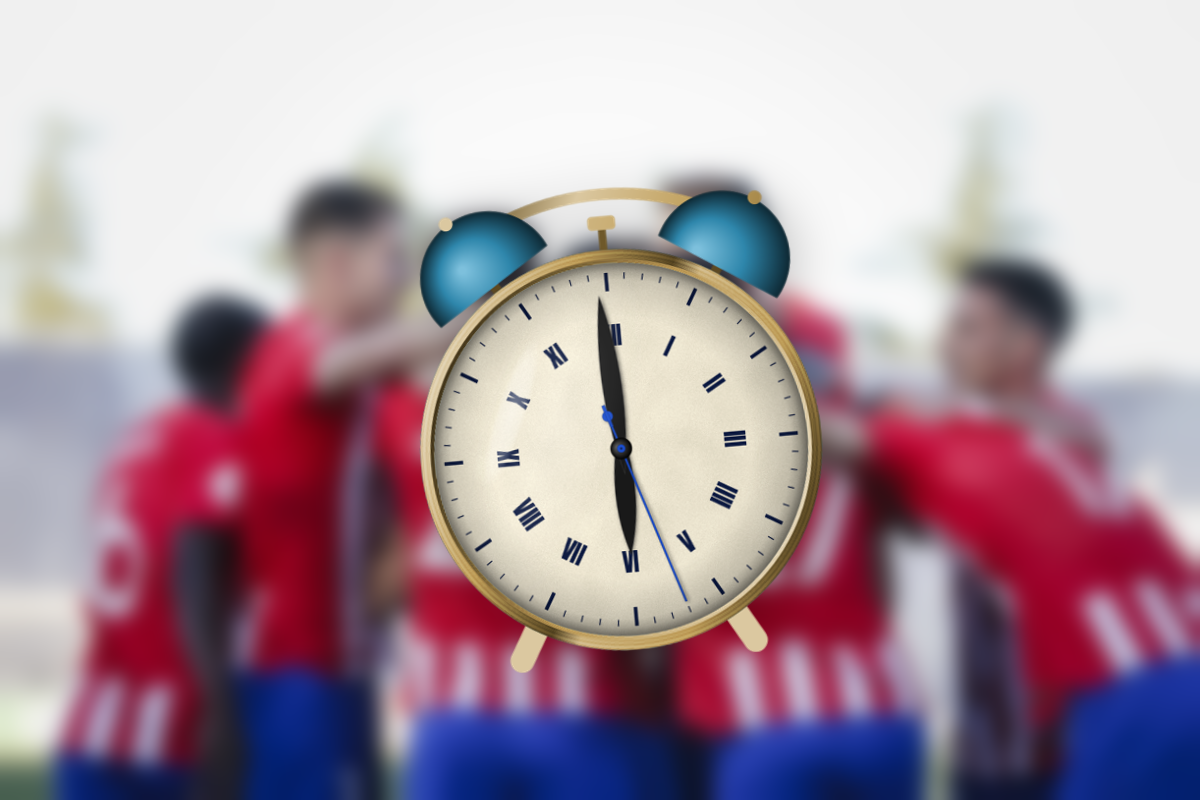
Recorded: **5:59:27**
